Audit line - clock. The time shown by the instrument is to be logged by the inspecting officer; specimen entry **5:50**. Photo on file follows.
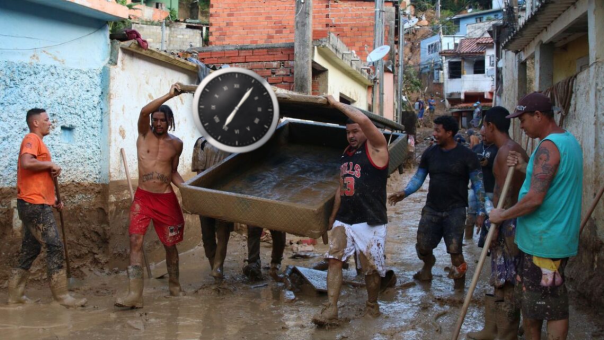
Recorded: **7:06**
